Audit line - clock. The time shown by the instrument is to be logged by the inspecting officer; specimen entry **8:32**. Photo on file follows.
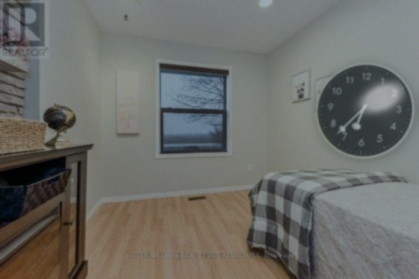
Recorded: **6:37**
